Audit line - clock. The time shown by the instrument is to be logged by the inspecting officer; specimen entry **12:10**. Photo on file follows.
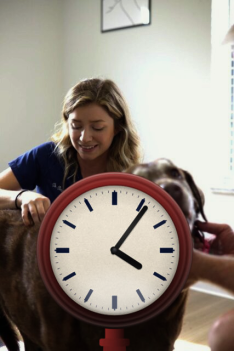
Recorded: **4:06**
